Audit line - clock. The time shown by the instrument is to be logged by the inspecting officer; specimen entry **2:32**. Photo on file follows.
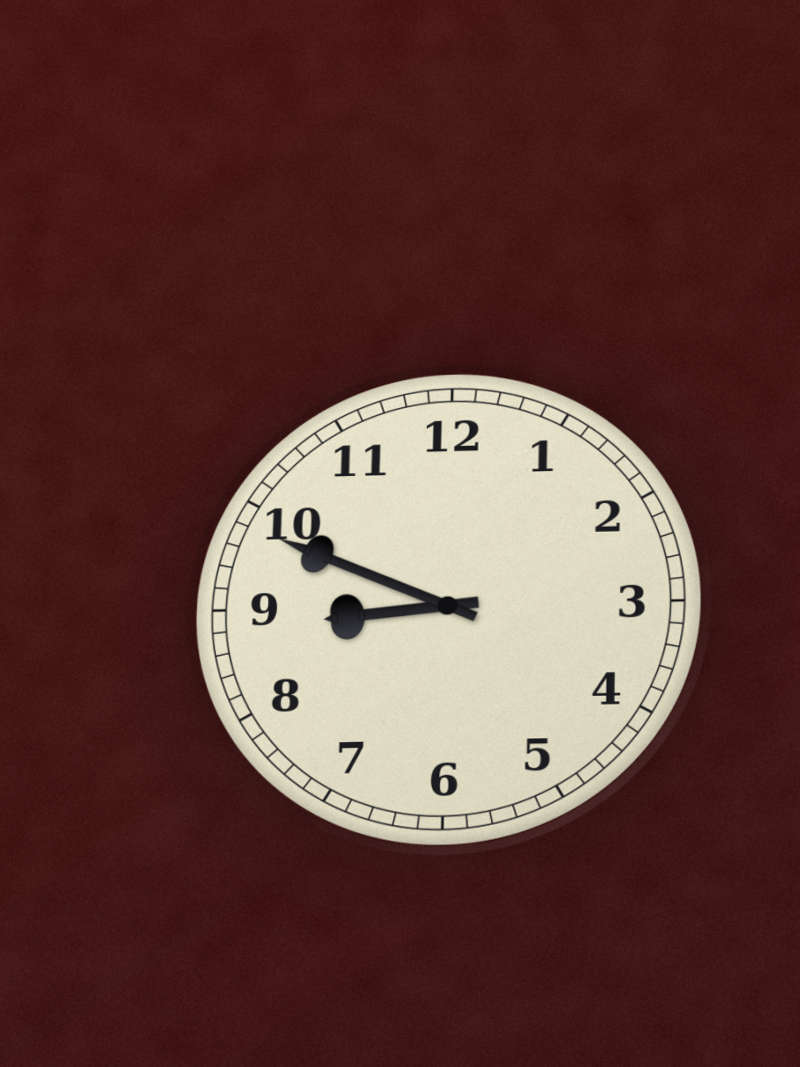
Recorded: **8:49**
